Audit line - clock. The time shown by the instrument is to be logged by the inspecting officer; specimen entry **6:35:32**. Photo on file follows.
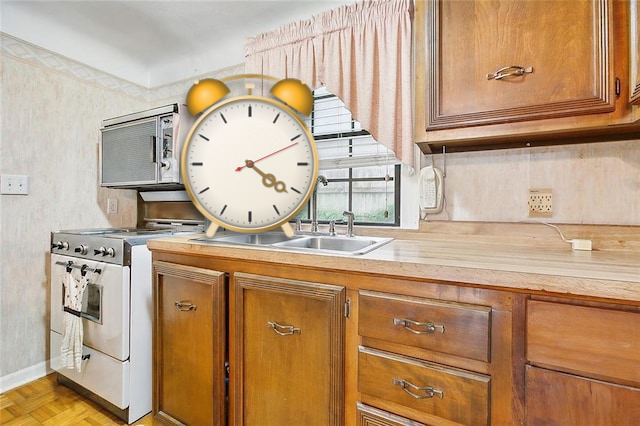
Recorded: **4:21:11**
